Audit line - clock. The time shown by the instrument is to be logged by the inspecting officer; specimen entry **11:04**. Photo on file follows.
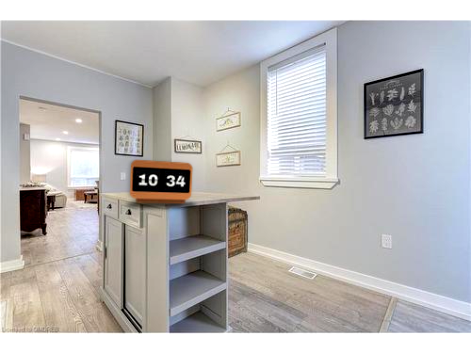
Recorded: **10:34**
